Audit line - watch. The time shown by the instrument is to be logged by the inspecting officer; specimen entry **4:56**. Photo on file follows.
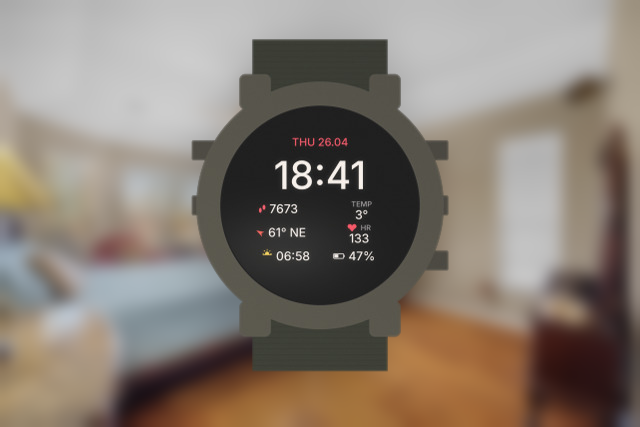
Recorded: **18:41**
